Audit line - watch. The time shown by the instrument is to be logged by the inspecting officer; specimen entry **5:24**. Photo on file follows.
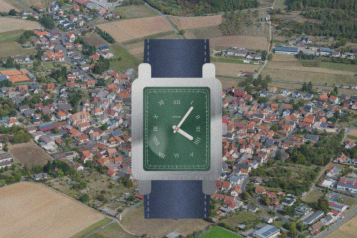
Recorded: **4:06**
